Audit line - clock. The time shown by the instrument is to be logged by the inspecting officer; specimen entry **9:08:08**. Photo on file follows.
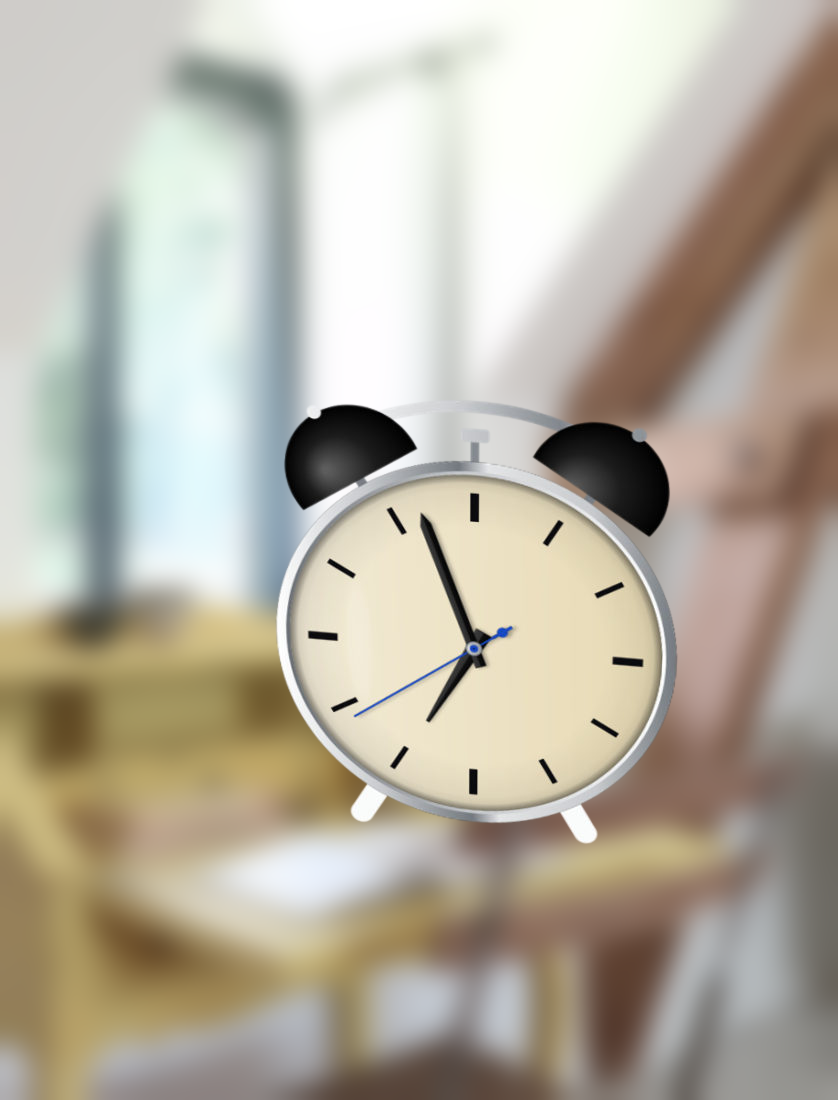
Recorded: **6:56:39**
